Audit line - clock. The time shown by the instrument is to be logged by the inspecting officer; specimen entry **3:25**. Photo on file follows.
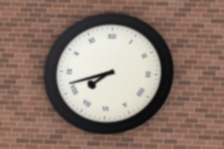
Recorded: **7:42**
